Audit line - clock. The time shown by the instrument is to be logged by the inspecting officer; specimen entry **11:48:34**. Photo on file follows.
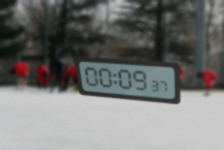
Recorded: **0:09:37**
